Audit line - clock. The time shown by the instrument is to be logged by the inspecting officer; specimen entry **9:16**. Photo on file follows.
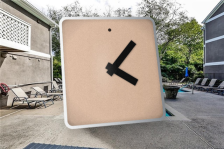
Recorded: **4:07**
